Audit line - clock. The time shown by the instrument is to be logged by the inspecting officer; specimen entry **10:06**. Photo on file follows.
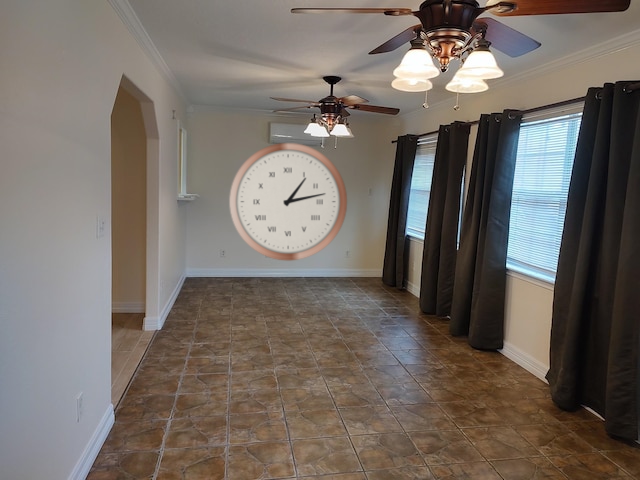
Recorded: **1:13**
